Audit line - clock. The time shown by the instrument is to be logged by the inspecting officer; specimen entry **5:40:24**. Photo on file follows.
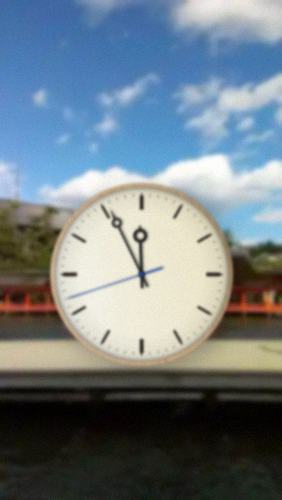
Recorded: **11:55:42**
